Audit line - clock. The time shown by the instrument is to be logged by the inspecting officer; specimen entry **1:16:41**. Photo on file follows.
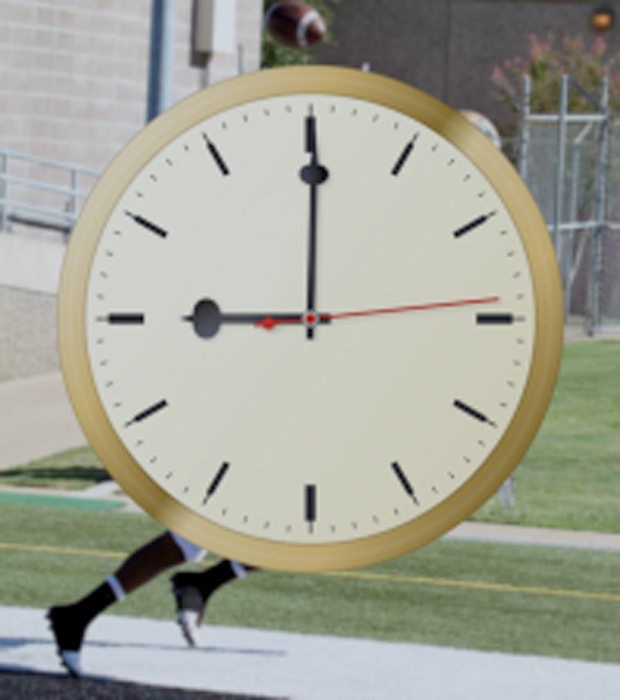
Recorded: **9:00:14**
